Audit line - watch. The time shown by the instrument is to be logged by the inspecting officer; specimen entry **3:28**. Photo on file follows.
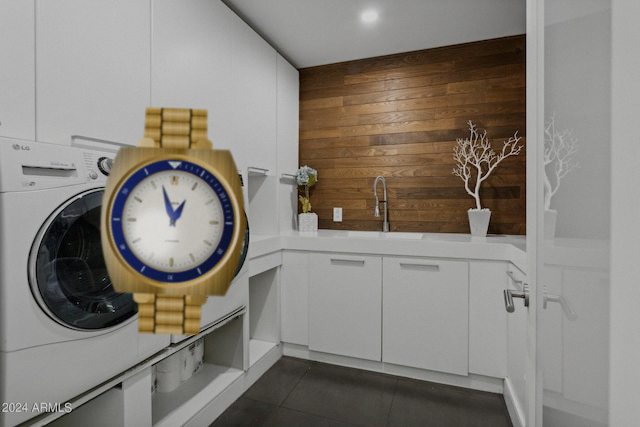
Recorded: **12:57**
